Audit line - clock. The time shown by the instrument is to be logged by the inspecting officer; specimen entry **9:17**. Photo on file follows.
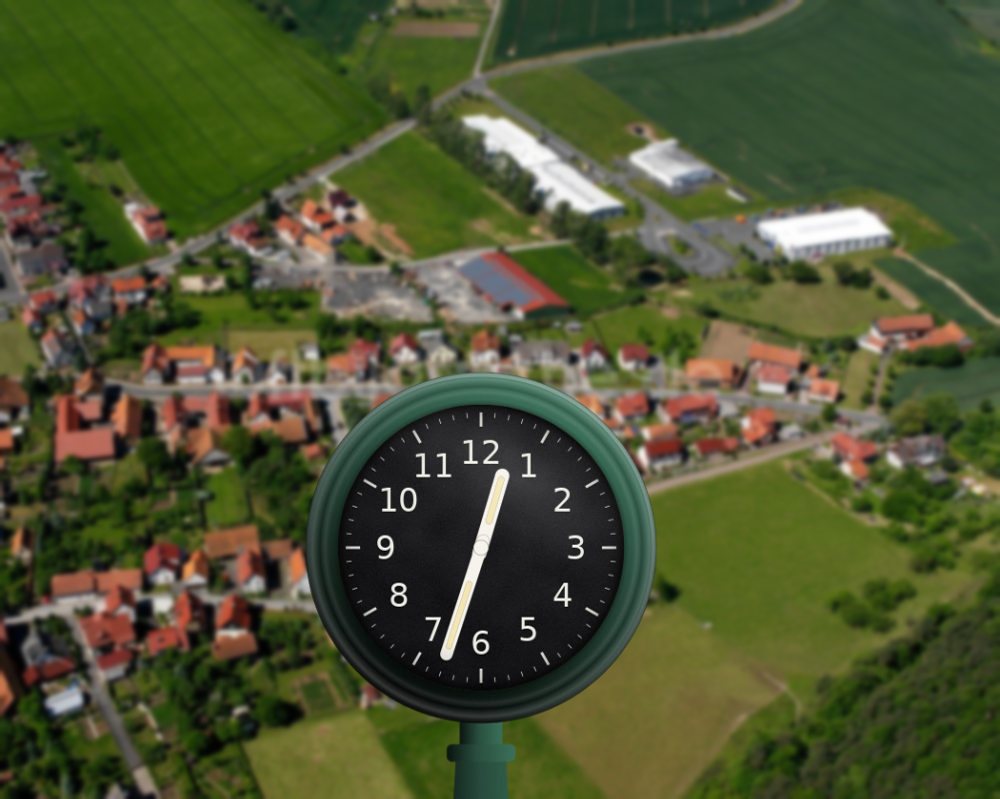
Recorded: **12:33**
